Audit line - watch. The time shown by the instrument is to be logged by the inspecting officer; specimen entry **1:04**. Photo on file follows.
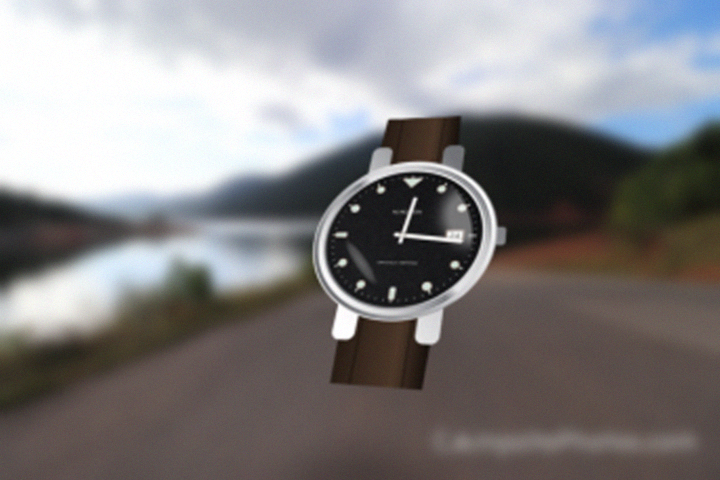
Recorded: **12:16**
